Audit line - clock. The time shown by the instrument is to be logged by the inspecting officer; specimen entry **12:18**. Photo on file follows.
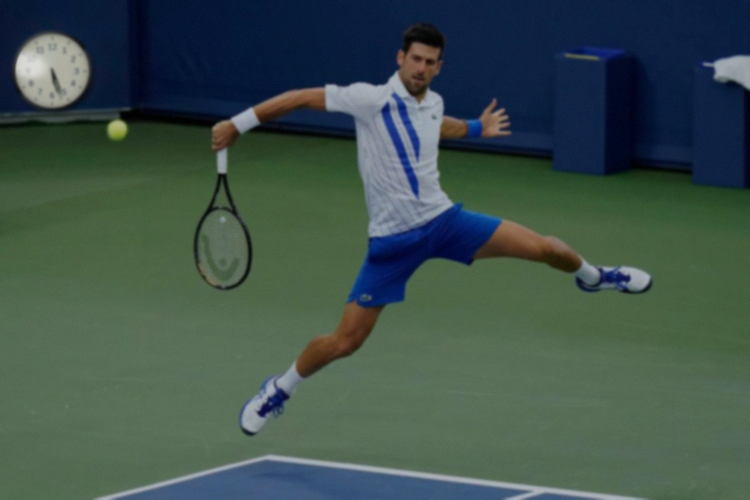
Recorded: **5:27**
